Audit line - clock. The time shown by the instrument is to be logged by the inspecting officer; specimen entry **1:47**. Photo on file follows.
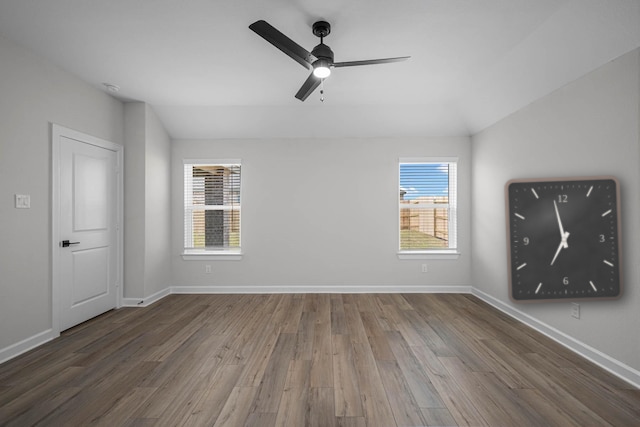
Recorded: **6:58**
